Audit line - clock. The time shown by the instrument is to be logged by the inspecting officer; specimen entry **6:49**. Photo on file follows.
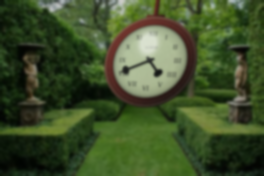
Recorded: **4:41**
